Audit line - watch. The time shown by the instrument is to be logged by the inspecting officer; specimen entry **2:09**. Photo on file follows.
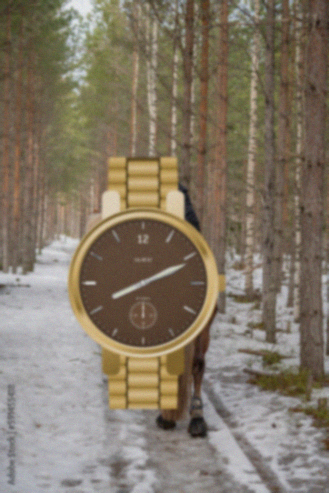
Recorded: **8:11**
